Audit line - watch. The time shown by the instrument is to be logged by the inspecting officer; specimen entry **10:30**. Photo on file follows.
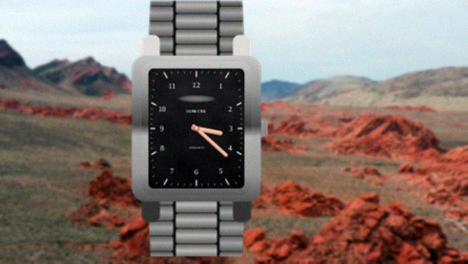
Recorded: **3:22**
